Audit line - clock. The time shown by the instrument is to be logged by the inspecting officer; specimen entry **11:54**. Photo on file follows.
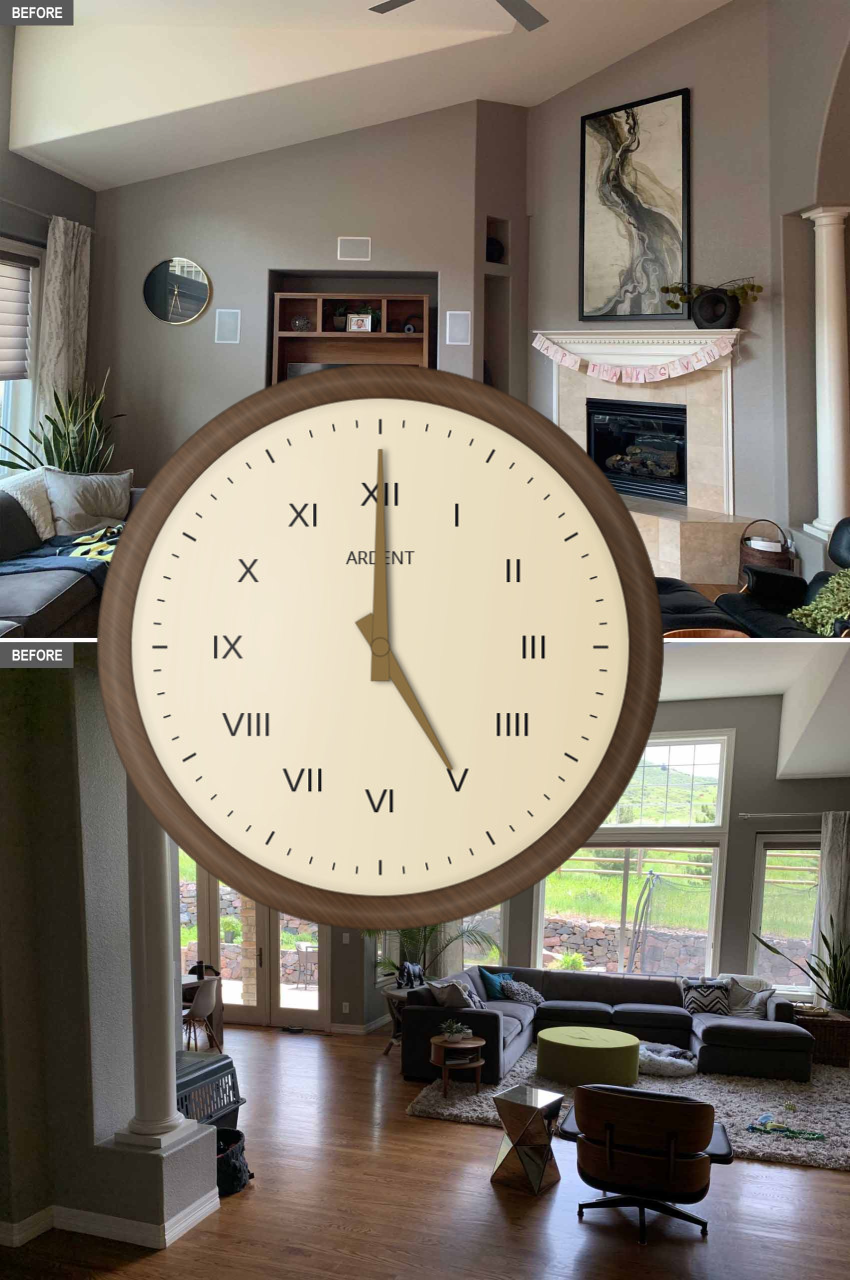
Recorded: **5:00**
